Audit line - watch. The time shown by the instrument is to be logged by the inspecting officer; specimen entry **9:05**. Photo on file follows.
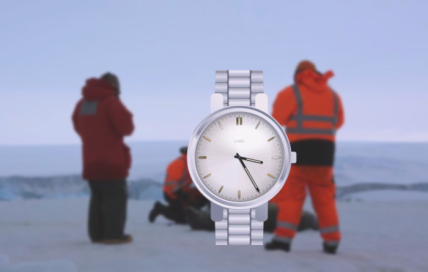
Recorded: **3:25**
